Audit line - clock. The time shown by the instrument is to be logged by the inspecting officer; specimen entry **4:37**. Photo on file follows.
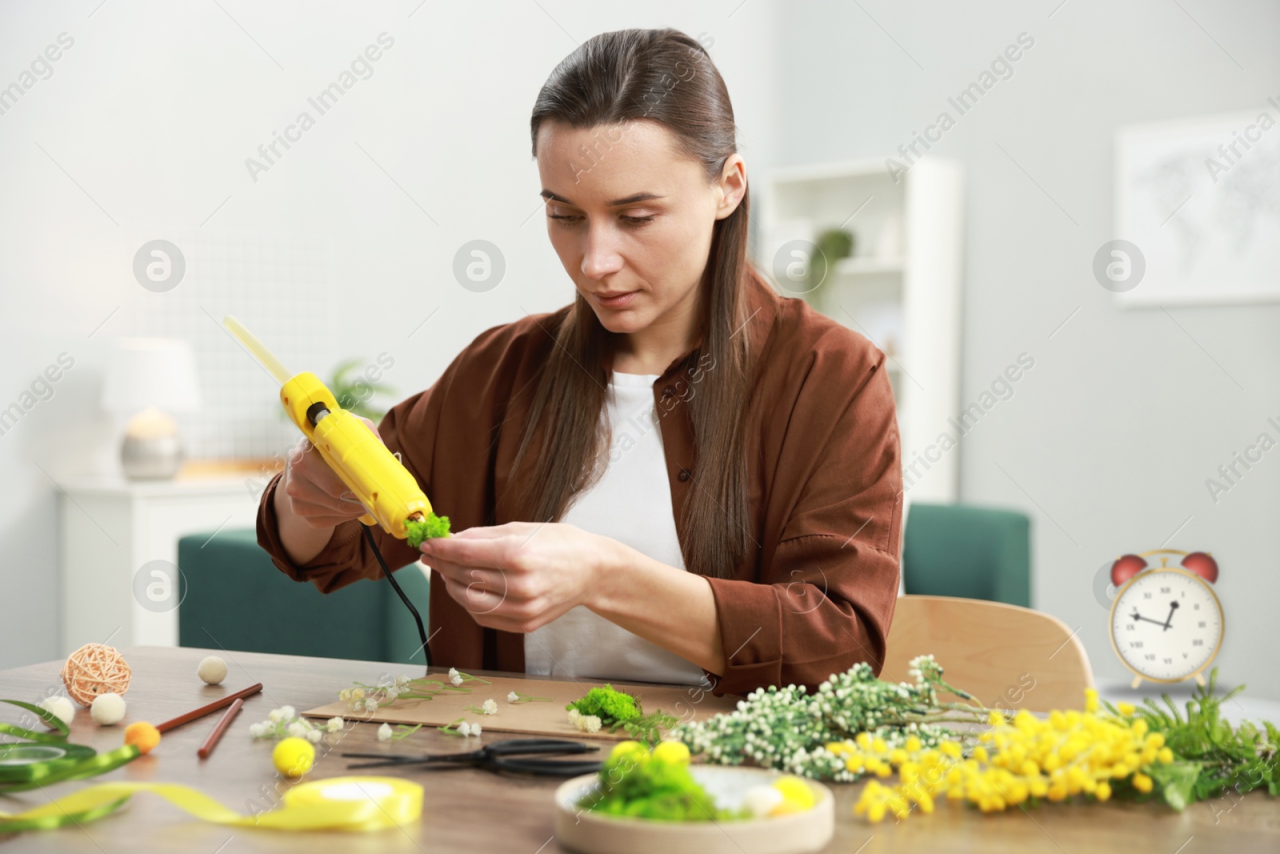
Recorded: **12:48**
